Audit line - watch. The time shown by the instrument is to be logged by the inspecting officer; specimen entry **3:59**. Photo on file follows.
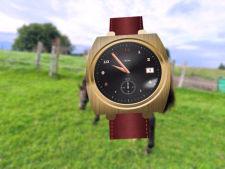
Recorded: **9:54**
